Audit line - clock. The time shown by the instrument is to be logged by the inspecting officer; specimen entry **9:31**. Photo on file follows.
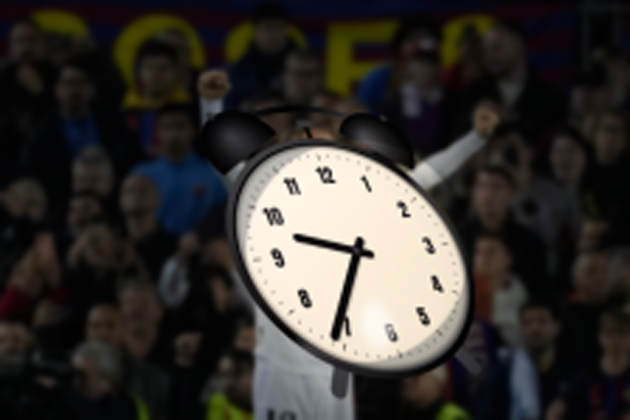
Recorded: **9:36**
